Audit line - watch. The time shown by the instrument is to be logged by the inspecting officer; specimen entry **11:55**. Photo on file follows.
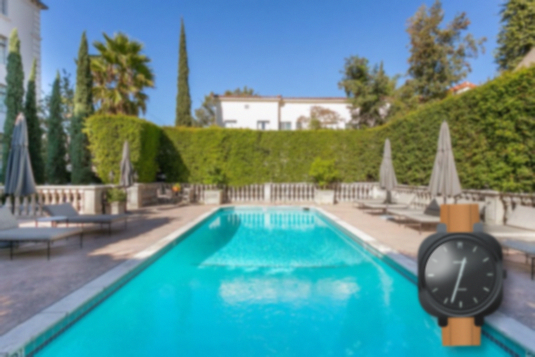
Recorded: **12:33**
